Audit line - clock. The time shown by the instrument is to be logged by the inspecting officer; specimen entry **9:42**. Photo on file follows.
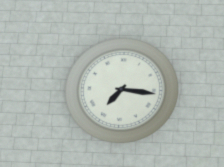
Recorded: **7:16**
